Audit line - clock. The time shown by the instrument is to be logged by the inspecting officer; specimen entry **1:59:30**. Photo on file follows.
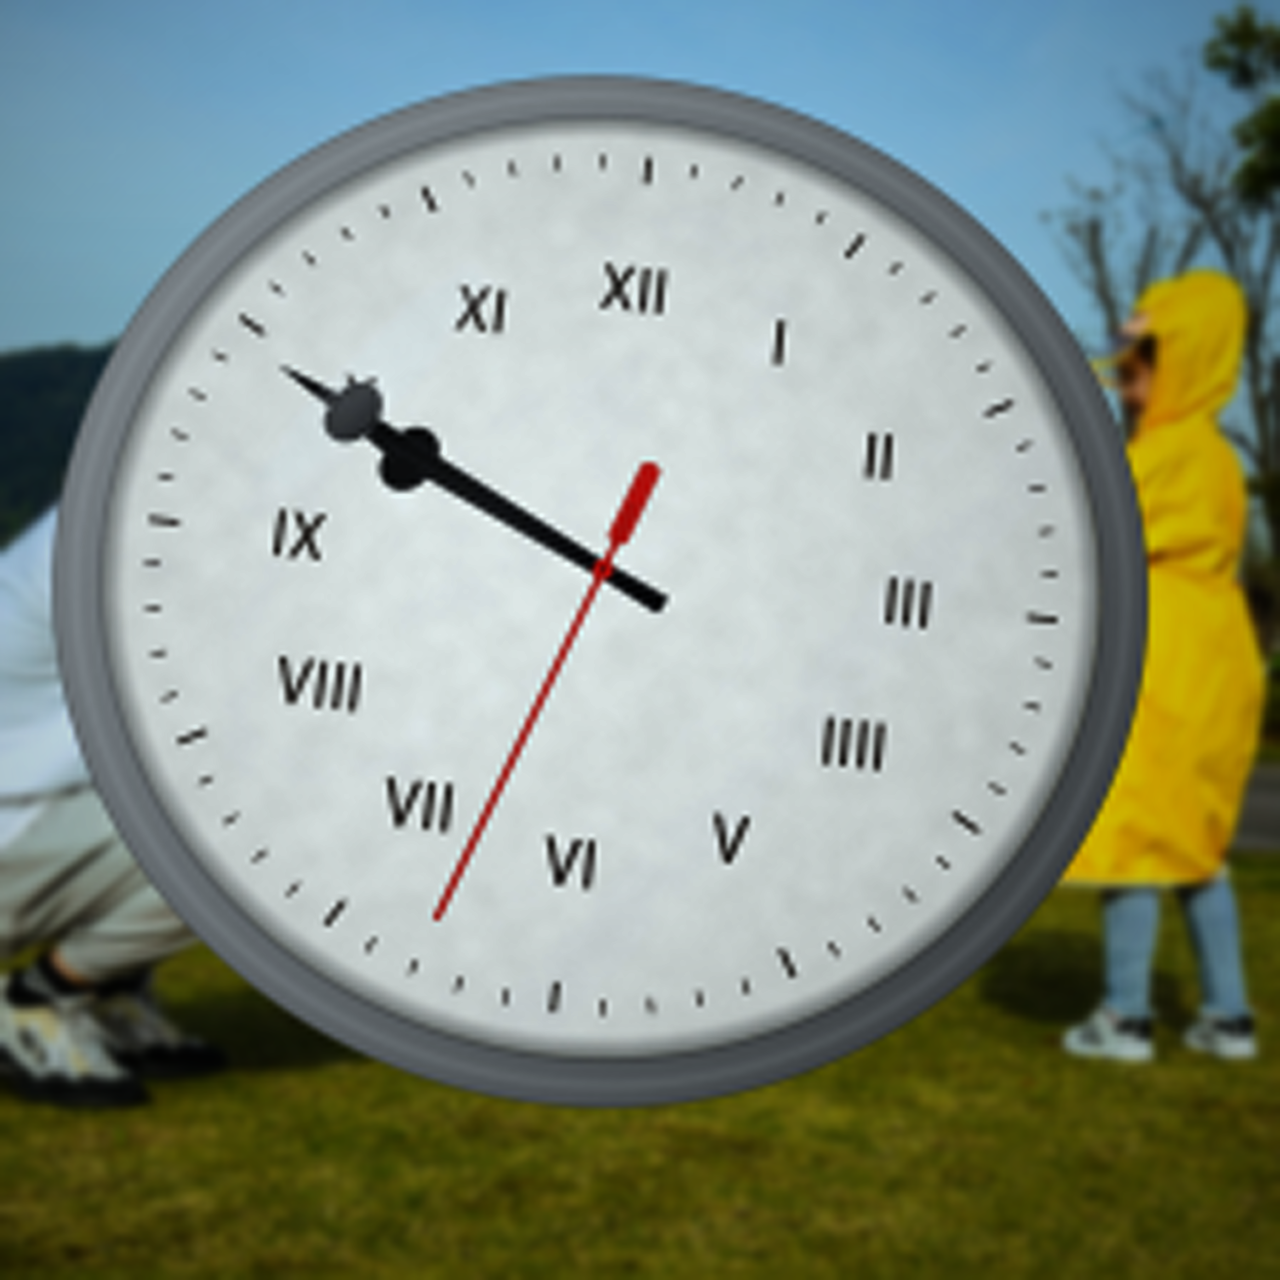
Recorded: **9:49:33**
